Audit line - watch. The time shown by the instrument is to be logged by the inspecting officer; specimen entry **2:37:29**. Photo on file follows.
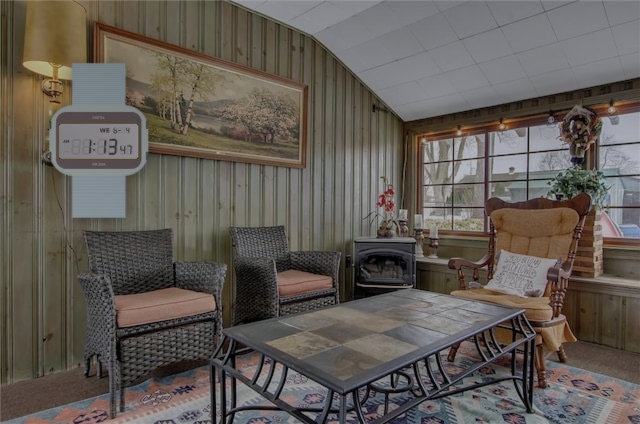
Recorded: **1:13:47**
